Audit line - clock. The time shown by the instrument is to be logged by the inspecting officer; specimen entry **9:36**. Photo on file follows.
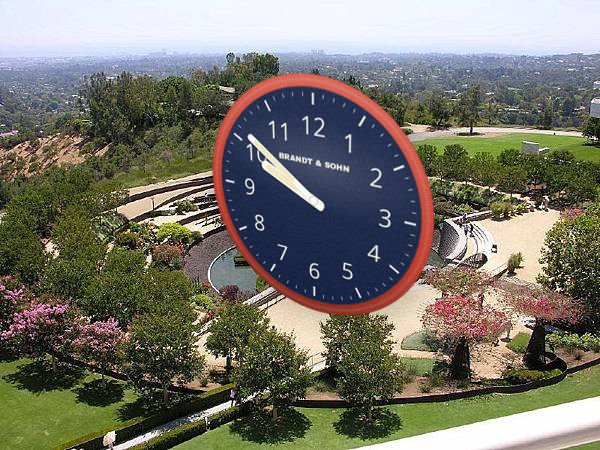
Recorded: **9:51**
